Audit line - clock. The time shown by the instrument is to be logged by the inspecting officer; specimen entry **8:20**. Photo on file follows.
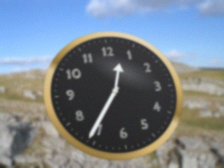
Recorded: **12:36**
